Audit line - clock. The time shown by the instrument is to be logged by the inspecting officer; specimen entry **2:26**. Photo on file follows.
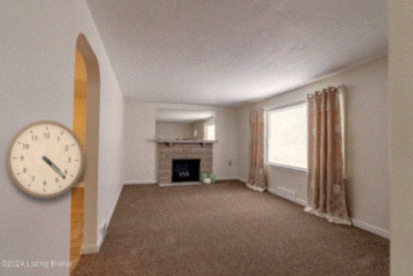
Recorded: **4:22**
